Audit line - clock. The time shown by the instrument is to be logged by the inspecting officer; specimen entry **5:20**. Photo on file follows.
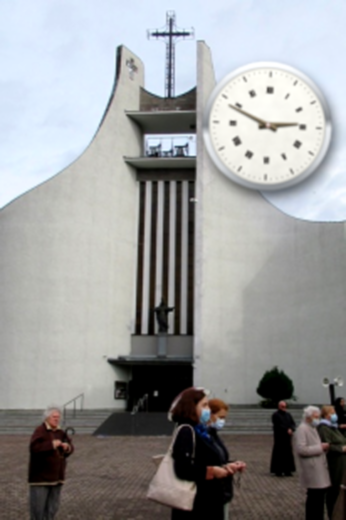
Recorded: **2:49**
